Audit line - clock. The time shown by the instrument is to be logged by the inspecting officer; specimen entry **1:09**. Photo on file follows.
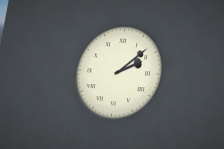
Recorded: **2:08**
